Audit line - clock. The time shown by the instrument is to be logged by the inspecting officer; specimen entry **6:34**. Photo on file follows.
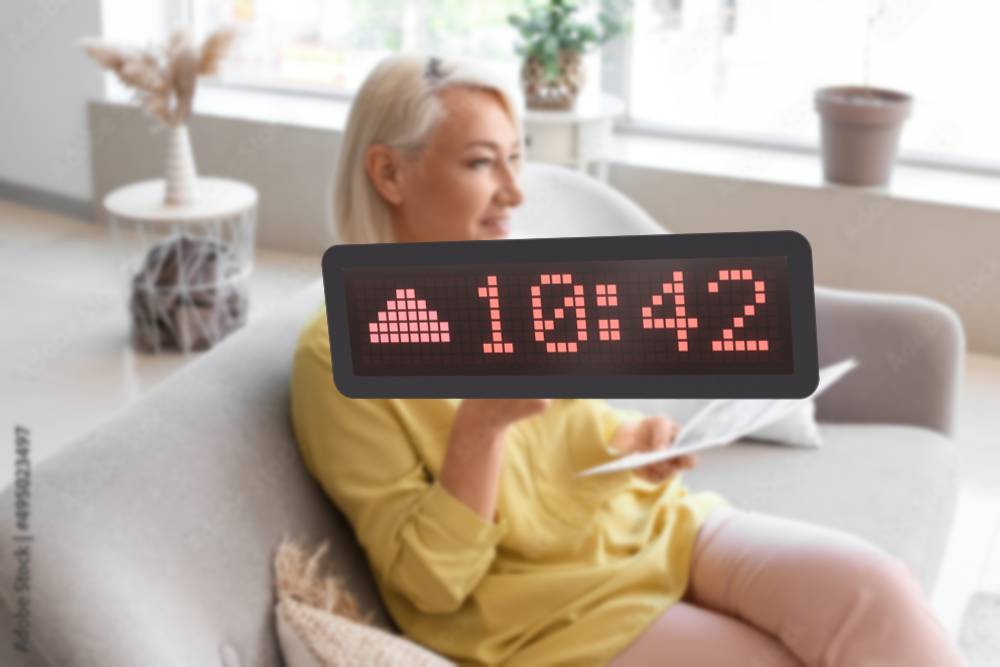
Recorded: **10:42**
